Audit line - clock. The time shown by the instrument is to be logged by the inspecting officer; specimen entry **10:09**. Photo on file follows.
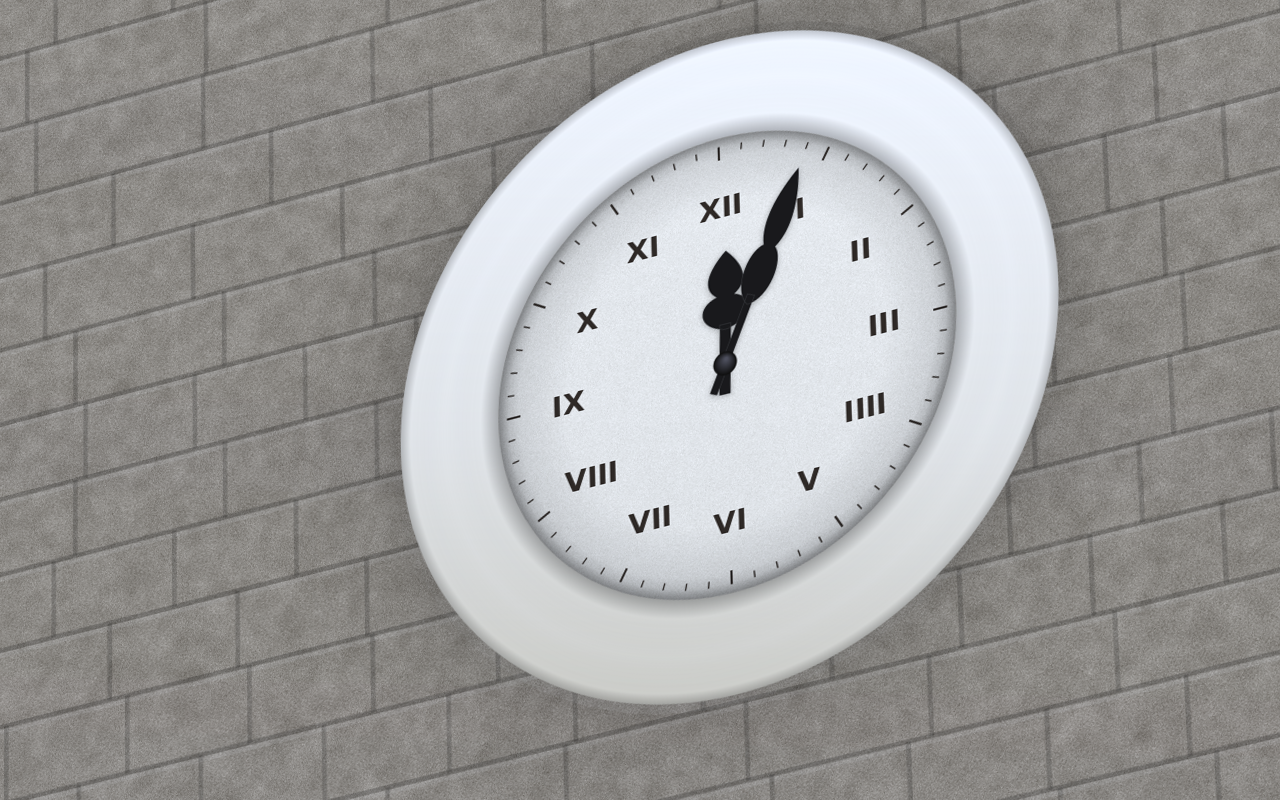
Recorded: **12:04**
